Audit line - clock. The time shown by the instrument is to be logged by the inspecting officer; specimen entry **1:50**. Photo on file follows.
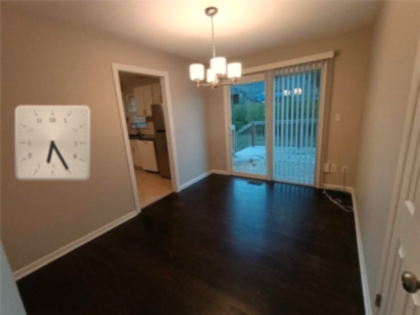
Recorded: **6:25**
